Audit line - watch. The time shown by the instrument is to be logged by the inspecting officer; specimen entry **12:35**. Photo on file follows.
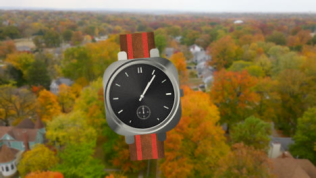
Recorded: **1:06**
